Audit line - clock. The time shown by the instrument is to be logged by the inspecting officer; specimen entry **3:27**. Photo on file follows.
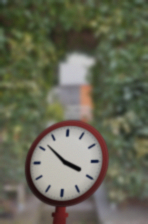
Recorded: **3:52**
